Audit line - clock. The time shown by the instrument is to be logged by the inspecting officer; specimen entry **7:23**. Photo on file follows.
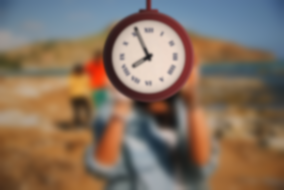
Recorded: **7:56**
